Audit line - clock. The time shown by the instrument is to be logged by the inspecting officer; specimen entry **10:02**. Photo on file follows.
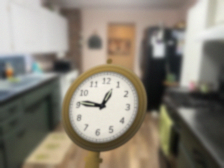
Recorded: **12:46**
